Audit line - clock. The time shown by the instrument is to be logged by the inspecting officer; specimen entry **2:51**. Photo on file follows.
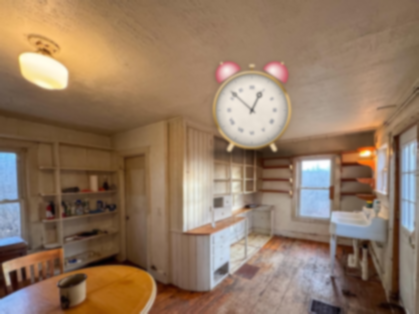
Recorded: **12:52**
